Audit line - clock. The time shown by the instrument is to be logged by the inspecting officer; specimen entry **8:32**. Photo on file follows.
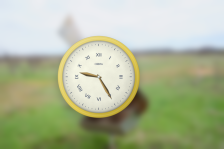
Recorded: **9:25**
